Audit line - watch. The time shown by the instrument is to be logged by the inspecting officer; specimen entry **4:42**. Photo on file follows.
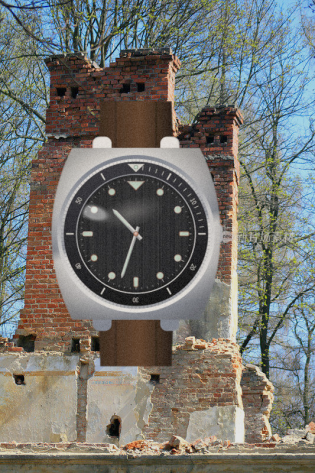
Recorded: **10:33**
